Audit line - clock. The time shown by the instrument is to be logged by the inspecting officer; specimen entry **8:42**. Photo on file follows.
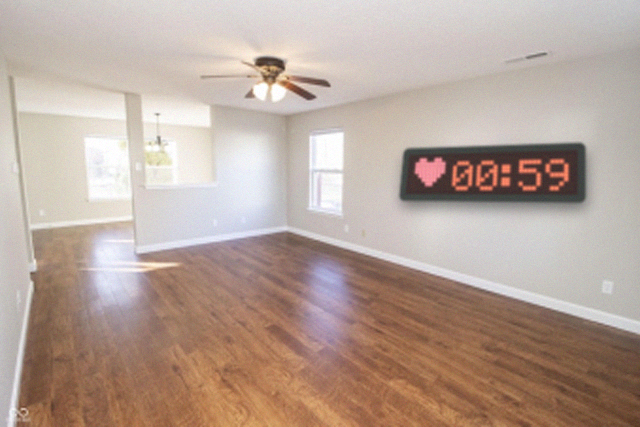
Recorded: **0:59**
